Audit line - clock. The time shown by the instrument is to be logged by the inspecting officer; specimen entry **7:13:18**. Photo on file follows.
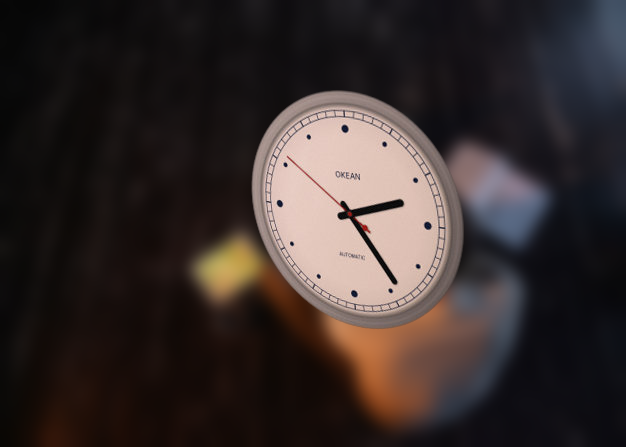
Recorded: **2:23:51**
